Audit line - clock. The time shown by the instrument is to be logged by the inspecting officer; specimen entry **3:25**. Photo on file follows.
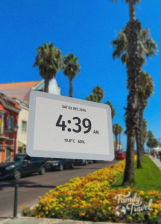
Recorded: **4:39**
